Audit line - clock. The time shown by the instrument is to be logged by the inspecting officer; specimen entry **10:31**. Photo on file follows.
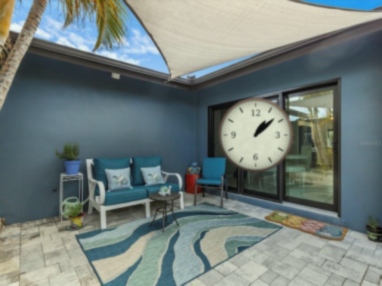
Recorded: **1:08**
